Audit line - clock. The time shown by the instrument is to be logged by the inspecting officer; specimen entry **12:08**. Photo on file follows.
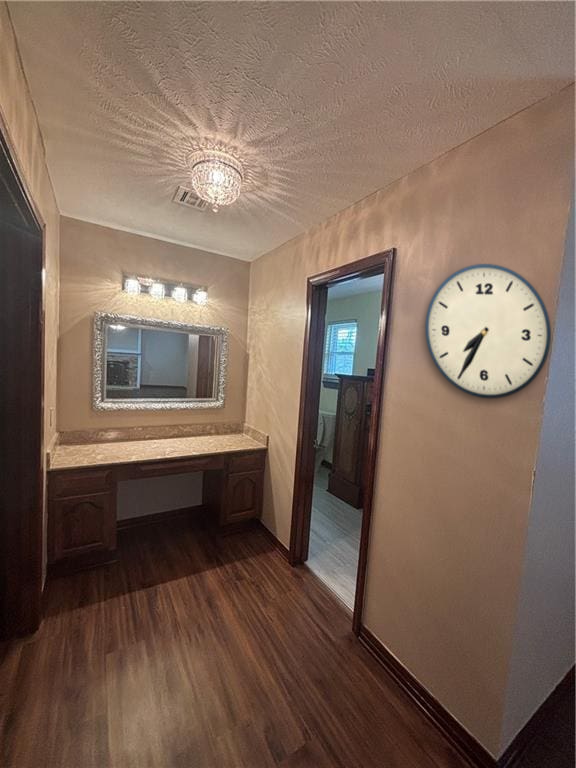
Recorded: **7:35**
